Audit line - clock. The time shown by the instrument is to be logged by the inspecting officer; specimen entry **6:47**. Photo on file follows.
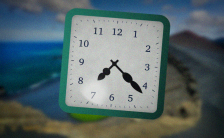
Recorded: **7:22**
